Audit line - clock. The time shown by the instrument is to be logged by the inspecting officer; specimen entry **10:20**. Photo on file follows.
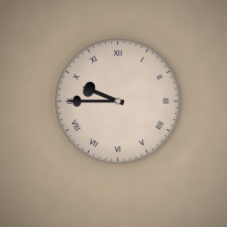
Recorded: **9:45**
